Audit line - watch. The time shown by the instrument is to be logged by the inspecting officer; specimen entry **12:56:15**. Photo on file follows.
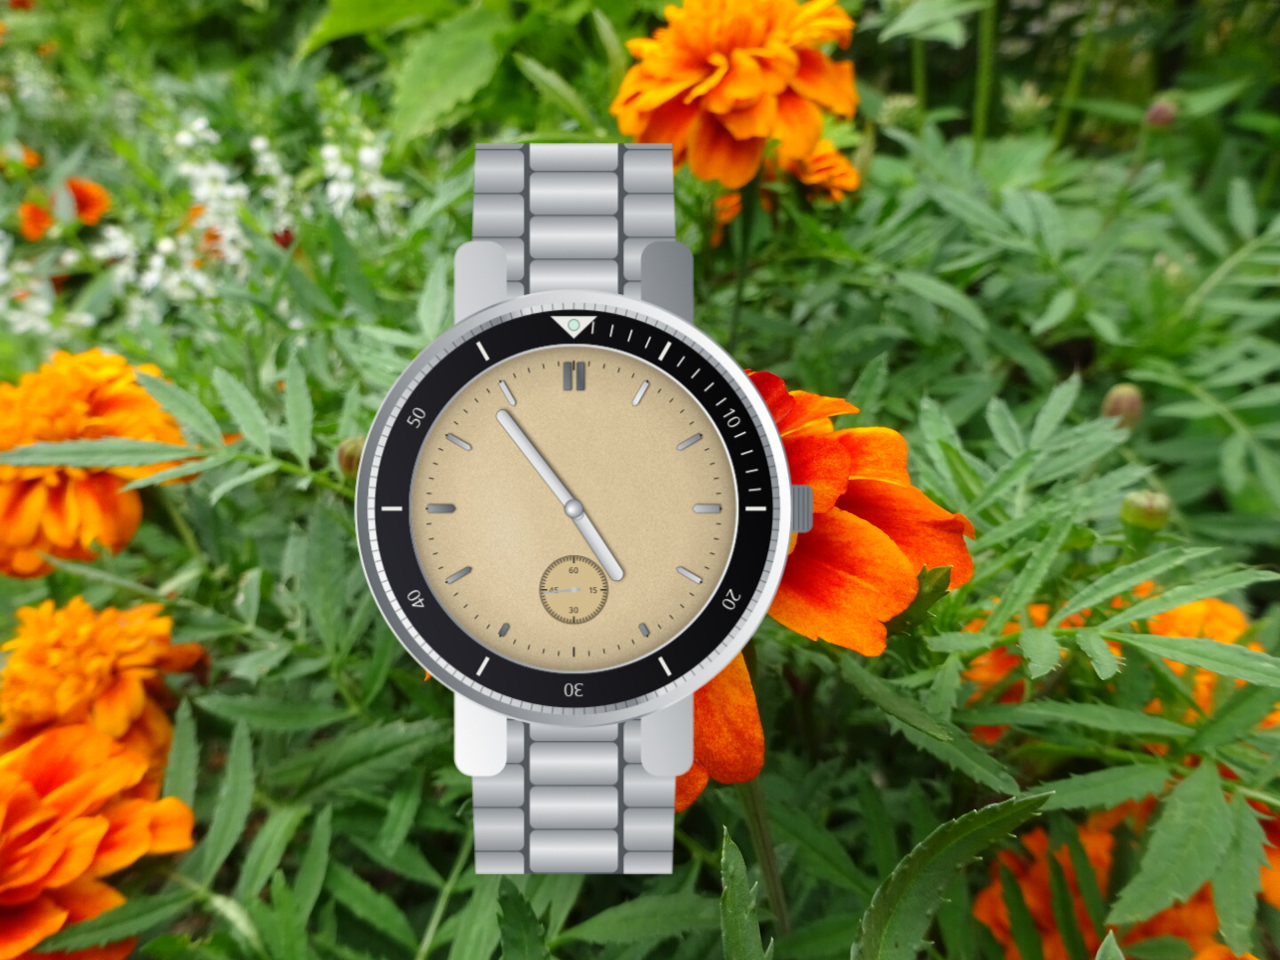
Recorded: **4:53:44**
